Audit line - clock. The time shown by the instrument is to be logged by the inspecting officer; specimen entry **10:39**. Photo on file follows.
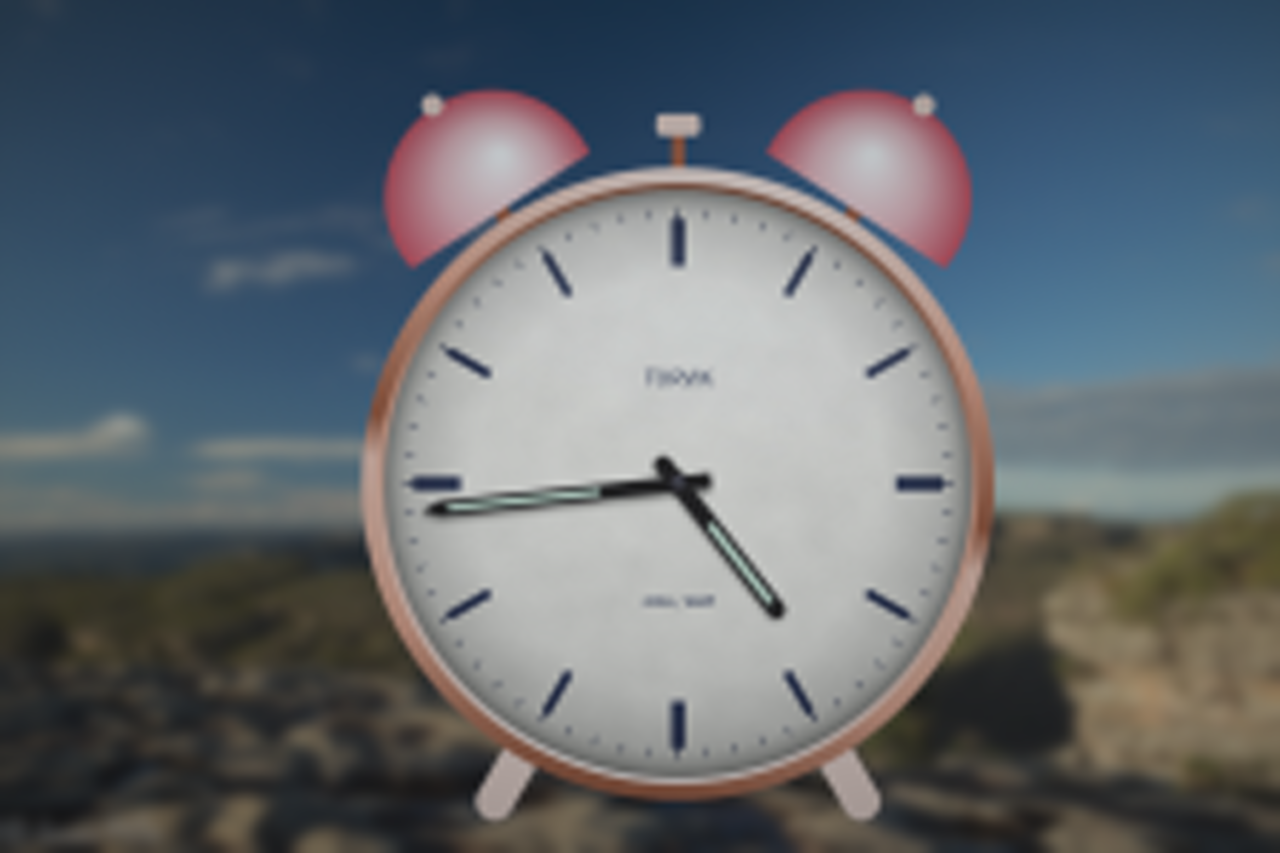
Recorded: **4:44**
